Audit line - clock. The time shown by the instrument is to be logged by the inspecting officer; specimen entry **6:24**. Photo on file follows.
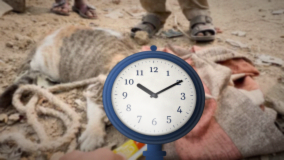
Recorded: **10:10**
